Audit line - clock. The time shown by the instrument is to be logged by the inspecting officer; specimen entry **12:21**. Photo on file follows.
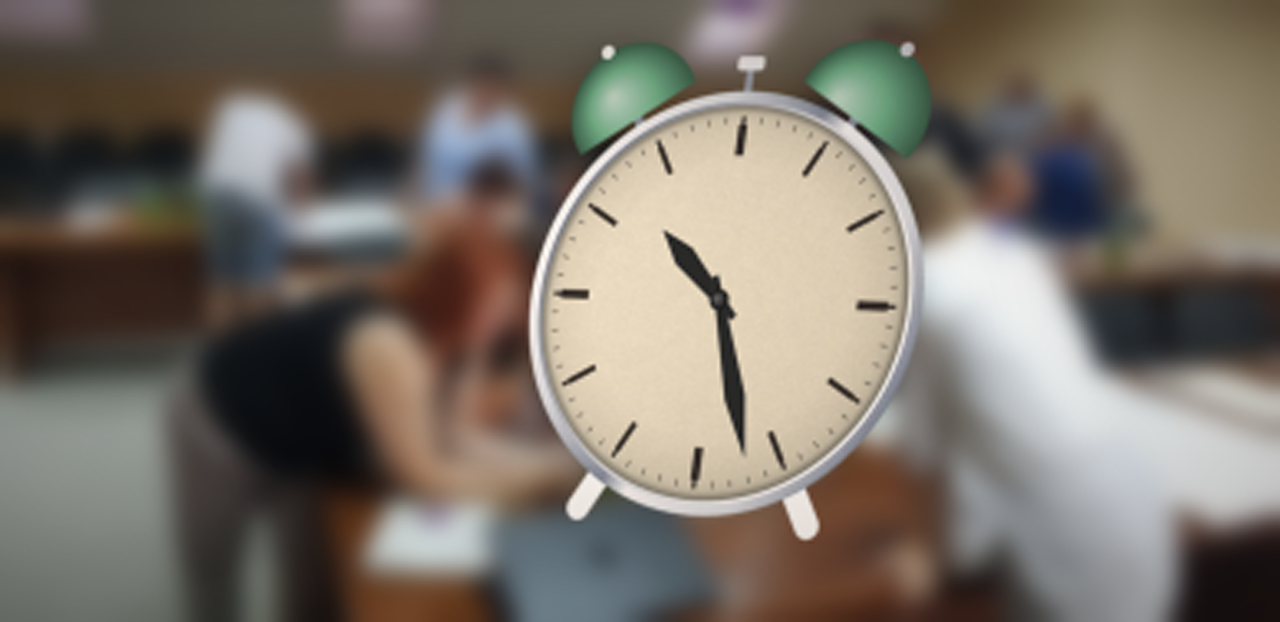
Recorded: **10:27**
